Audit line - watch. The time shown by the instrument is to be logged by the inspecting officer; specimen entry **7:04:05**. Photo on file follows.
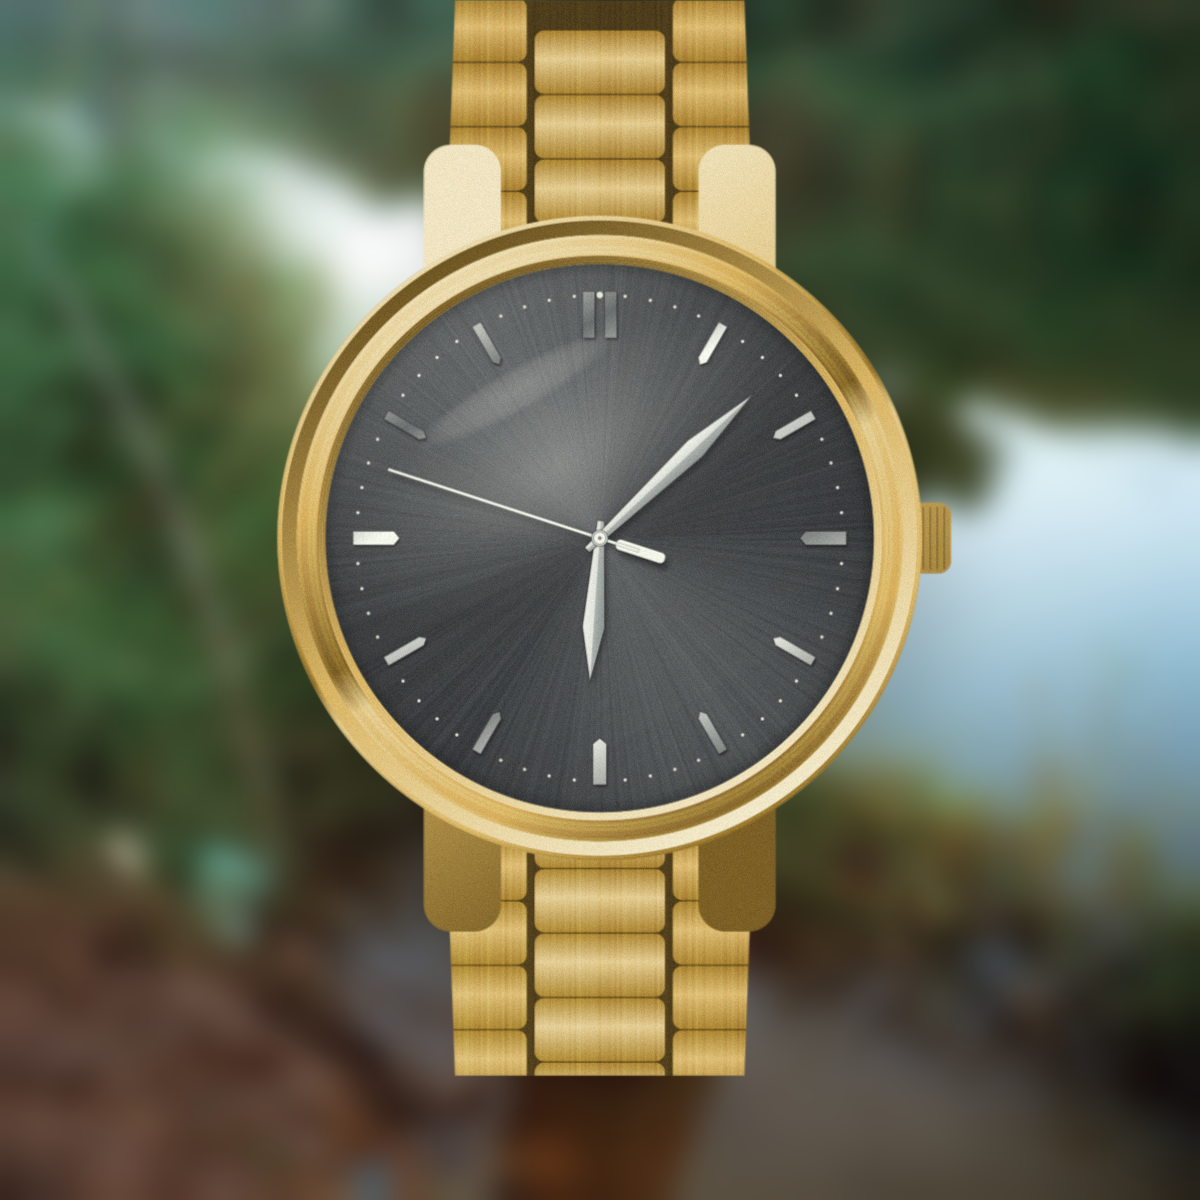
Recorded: **6:07:48**
